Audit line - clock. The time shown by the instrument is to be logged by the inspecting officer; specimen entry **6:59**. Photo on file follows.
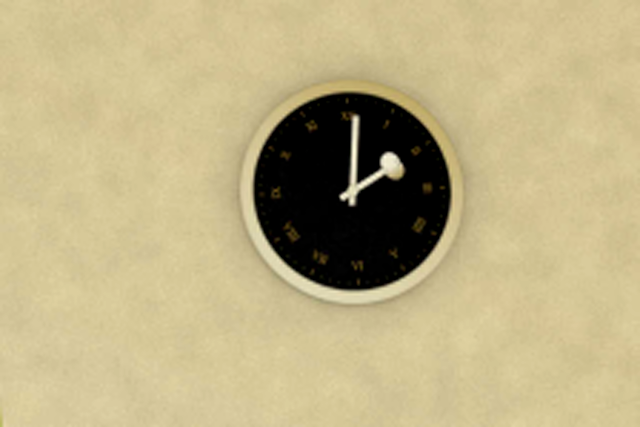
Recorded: **2:01**
